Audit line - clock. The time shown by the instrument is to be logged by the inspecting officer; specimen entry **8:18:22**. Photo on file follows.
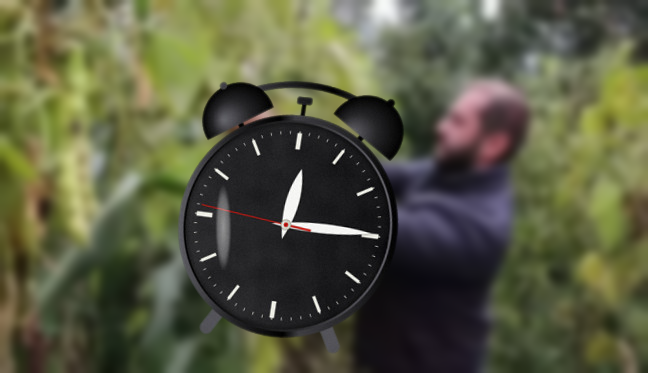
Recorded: **12:14:46**
